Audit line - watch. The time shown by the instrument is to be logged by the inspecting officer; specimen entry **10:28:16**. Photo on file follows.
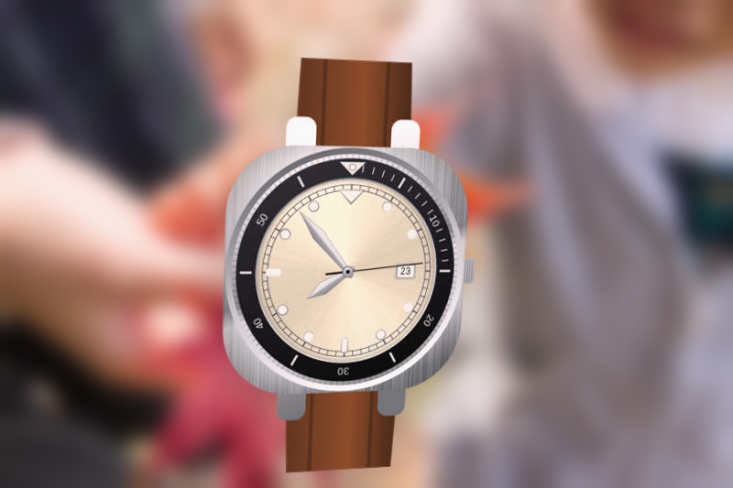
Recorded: **7:53:14**
